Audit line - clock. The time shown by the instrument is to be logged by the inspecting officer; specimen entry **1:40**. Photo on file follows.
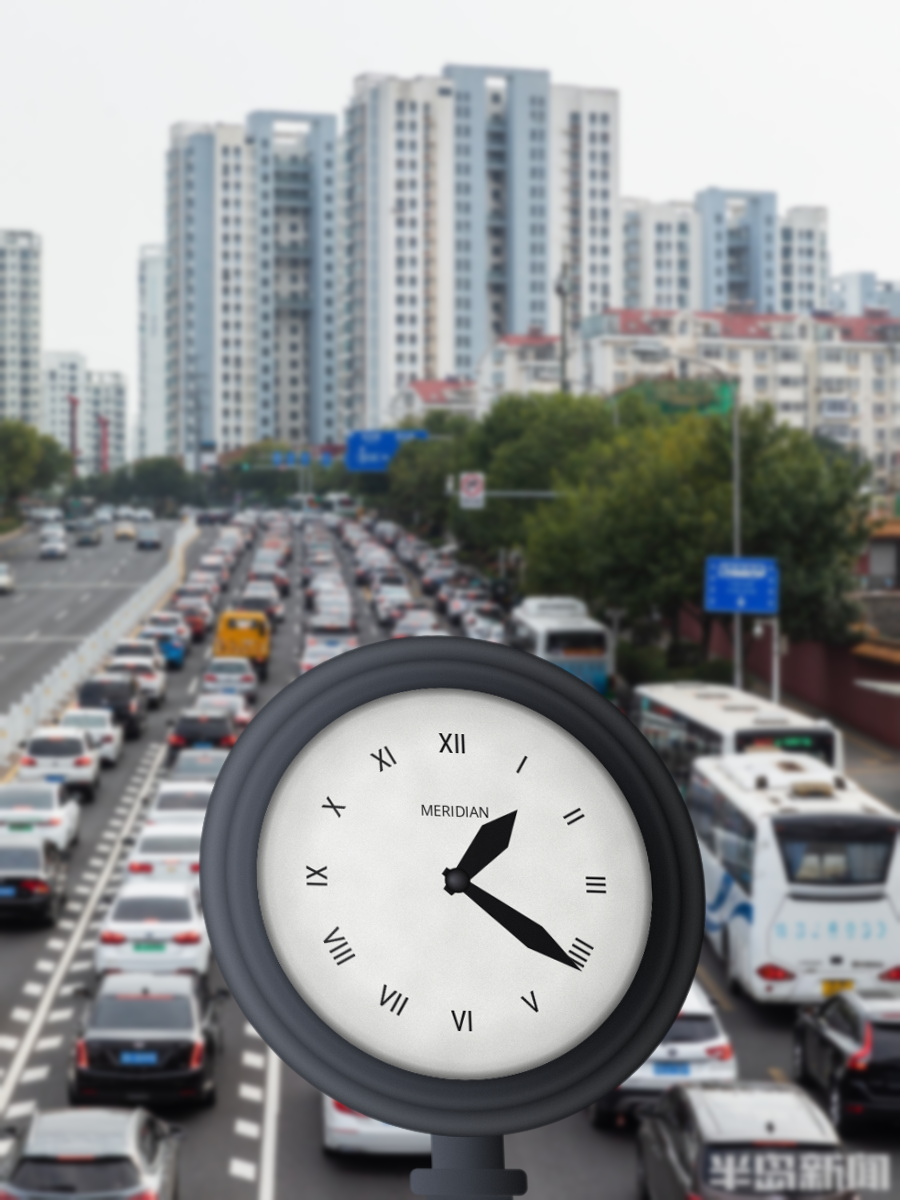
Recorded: **1:21**
